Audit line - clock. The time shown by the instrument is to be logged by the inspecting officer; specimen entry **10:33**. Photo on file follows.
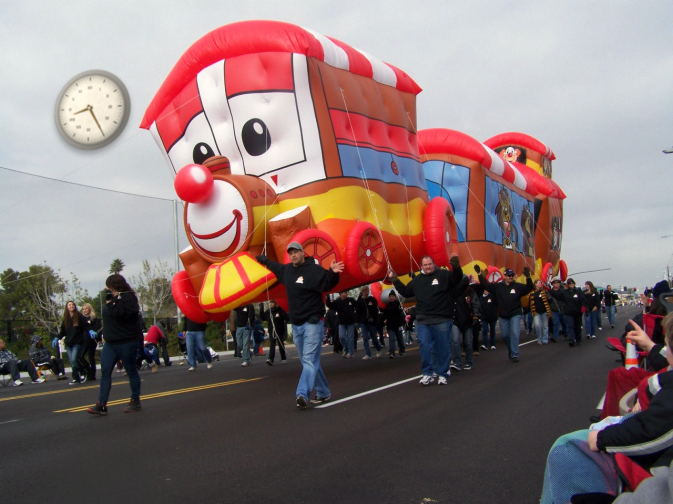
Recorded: **8:25**
